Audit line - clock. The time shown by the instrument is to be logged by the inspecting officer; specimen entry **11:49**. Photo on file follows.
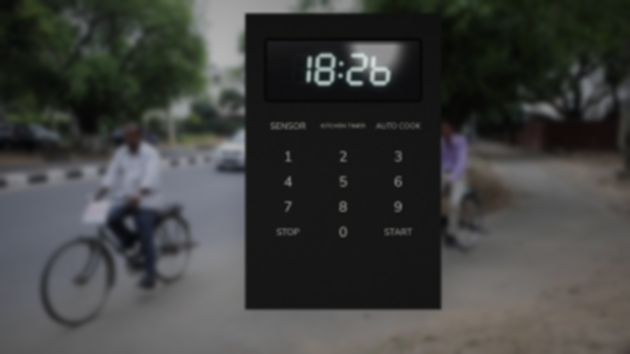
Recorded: **18:26**
